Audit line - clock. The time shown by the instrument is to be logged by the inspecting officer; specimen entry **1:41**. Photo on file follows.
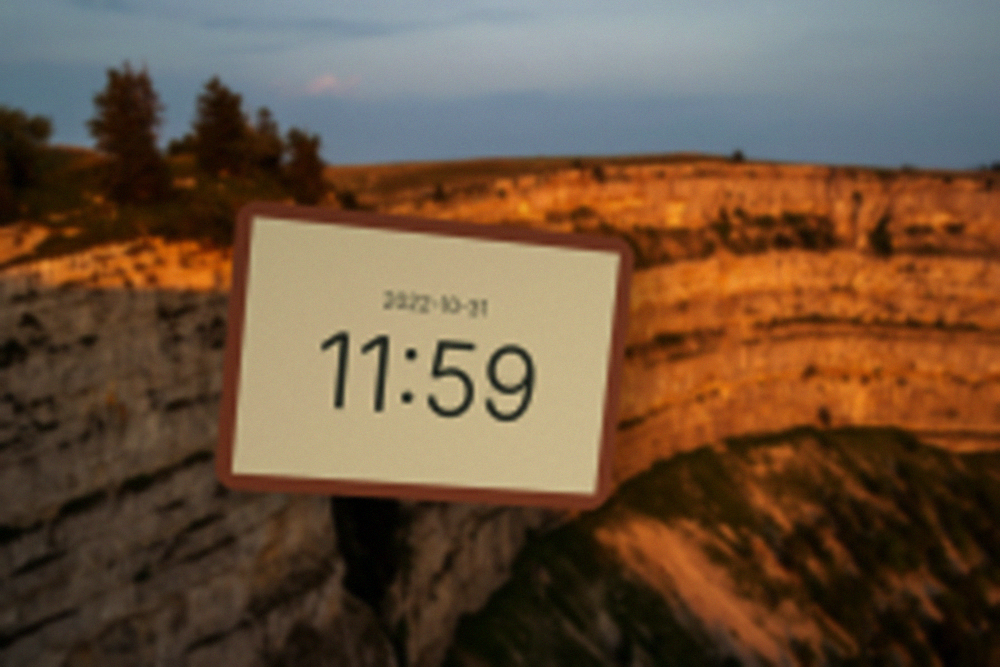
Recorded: **11:59**
